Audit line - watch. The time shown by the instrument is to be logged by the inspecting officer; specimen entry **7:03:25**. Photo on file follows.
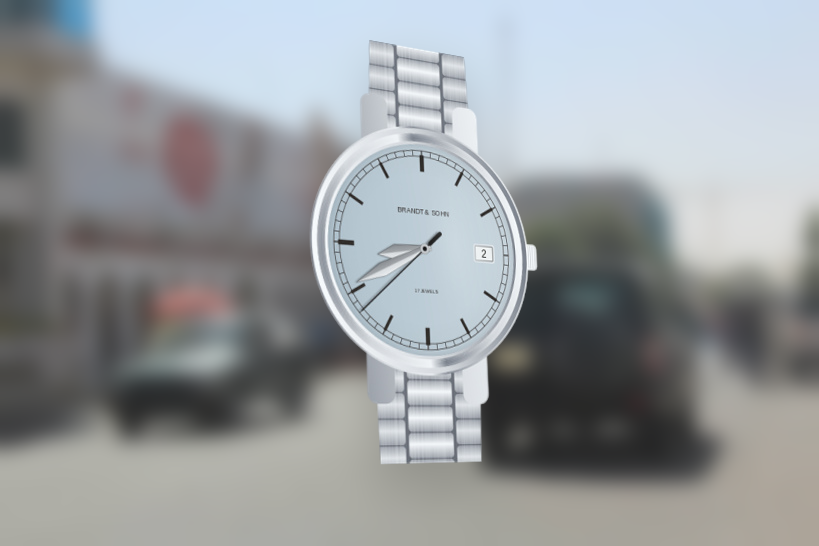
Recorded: **8:40:38**
